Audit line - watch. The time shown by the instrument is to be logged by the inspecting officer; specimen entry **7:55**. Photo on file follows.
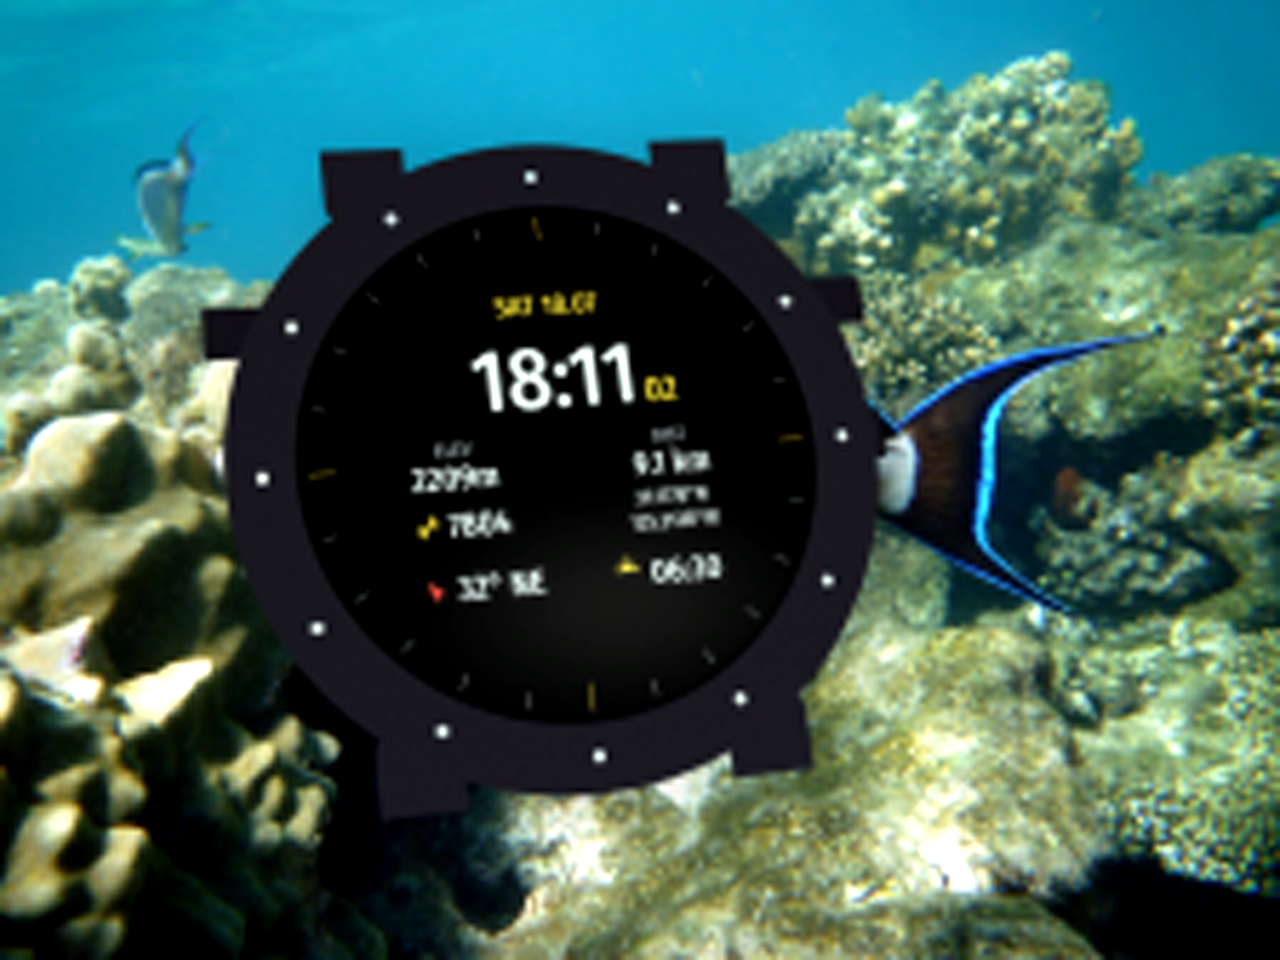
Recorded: **18:11**
